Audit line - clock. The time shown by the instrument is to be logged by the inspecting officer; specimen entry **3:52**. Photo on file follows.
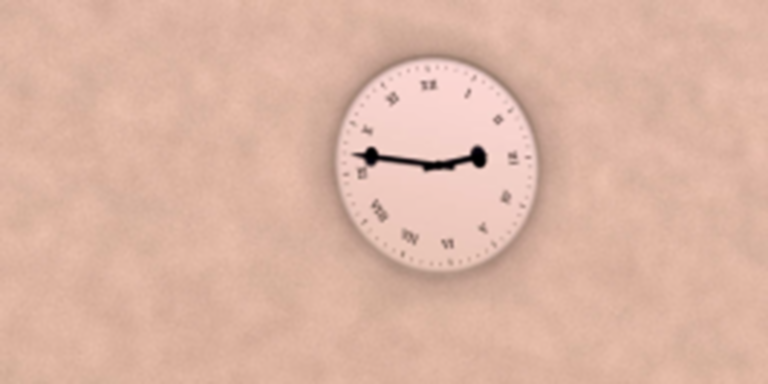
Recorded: **2:47**
